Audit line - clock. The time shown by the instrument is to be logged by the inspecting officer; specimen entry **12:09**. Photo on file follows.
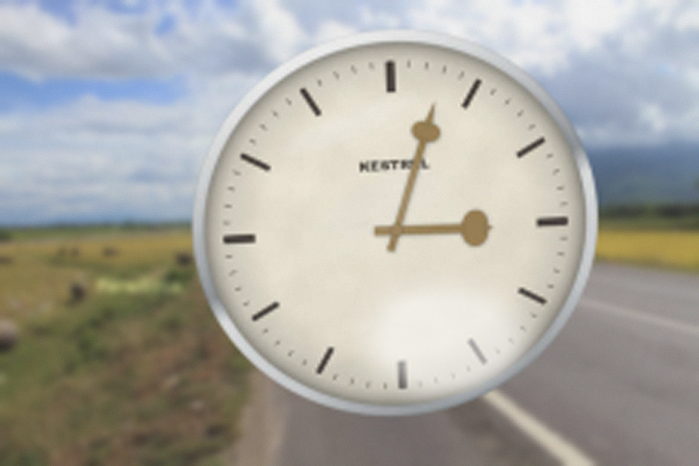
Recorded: **3:03**
